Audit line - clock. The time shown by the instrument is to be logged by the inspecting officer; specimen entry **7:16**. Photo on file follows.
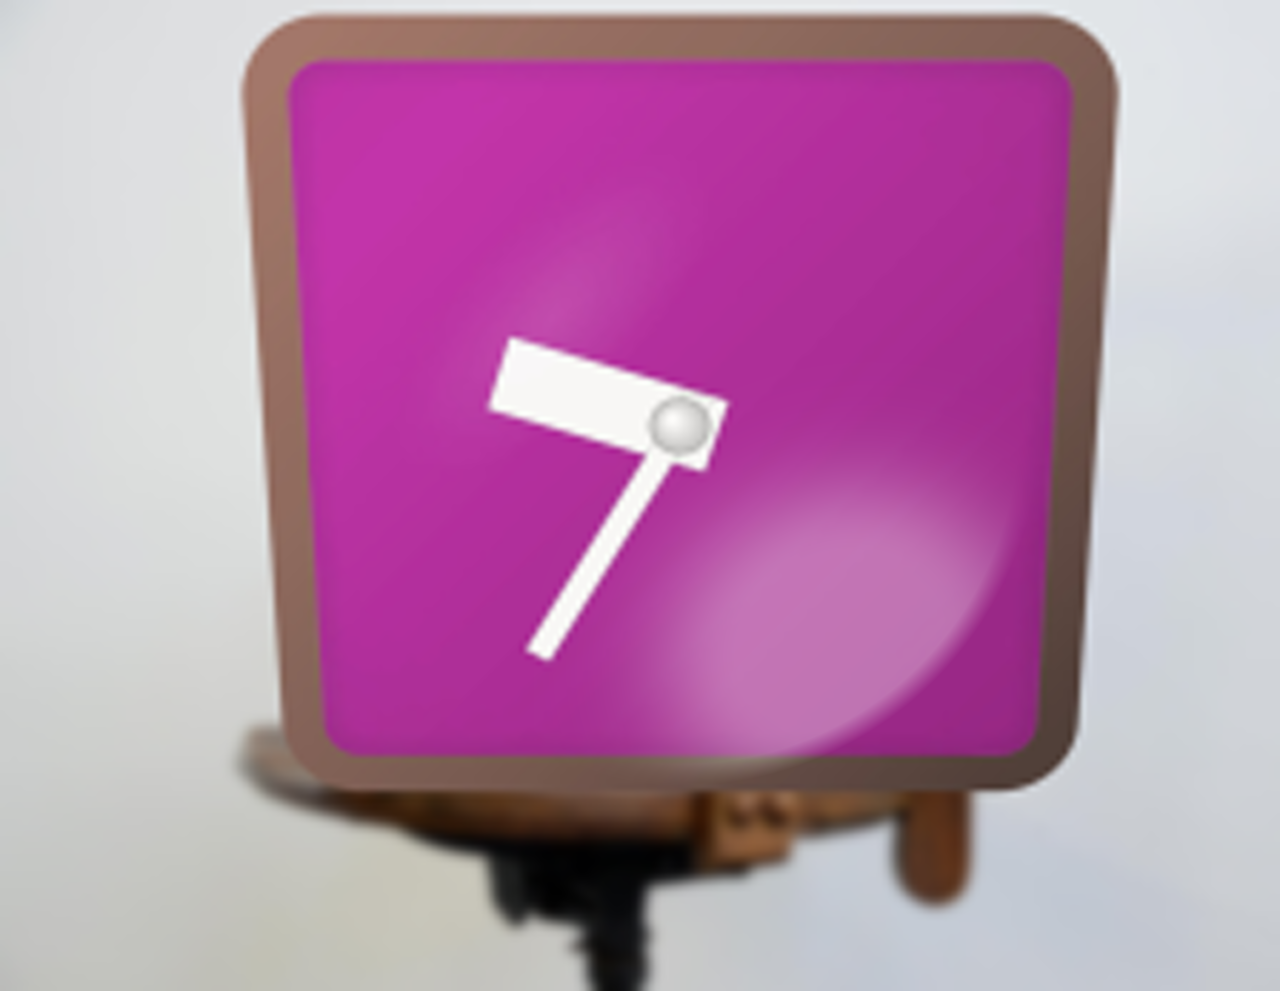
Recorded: **9:35**
